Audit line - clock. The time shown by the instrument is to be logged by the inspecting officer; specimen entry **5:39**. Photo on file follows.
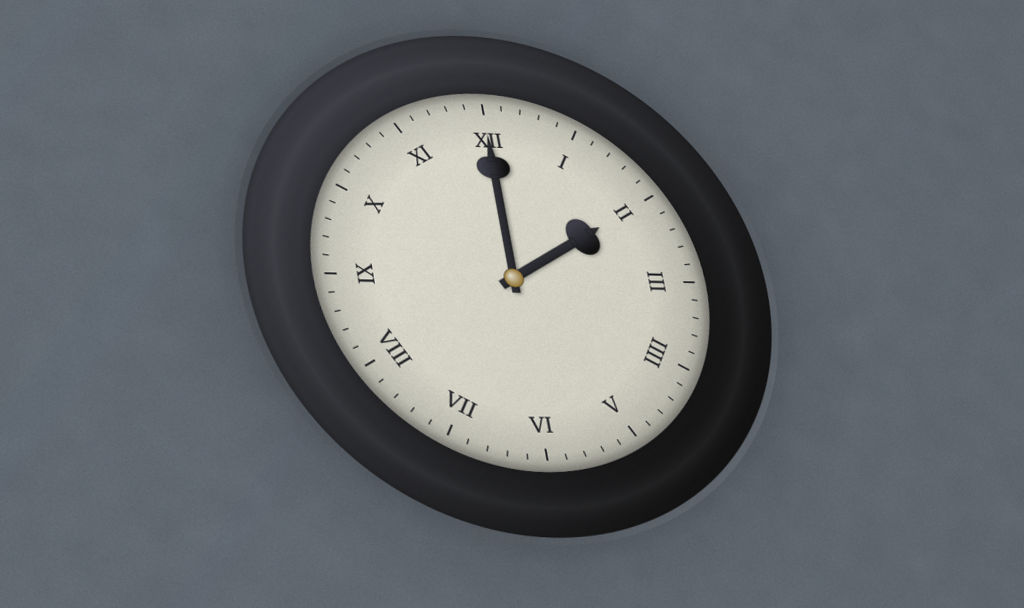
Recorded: **2:00**
